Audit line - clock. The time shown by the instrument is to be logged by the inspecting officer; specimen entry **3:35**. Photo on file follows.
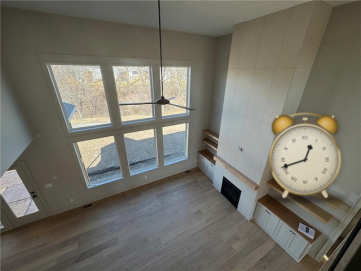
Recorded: **12:42**
